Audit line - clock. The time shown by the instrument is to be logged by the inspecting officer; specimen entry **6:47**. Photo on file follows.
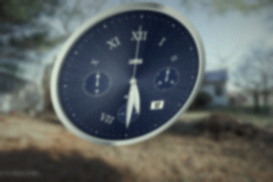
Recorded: **5:30**
